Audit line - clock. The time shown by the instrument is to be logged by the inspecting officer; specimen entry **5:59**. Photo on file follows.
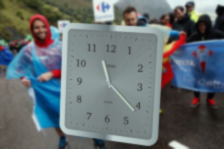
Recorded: **11:22**
